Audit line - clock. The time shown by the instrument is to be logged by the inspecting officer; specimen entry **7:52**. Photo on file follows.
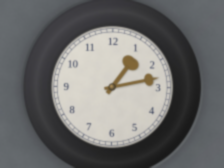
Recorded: **1:13**
